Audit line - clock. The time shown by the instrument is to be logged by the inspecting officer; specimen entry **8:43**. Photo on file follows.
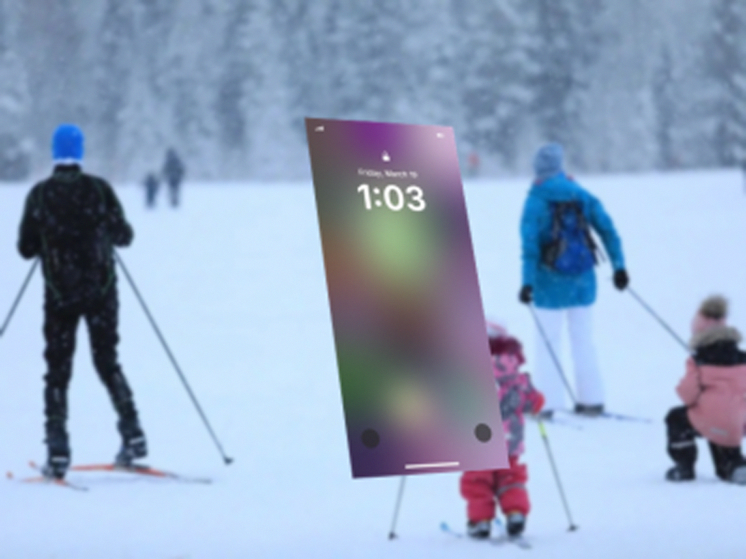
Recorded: **1:03**
